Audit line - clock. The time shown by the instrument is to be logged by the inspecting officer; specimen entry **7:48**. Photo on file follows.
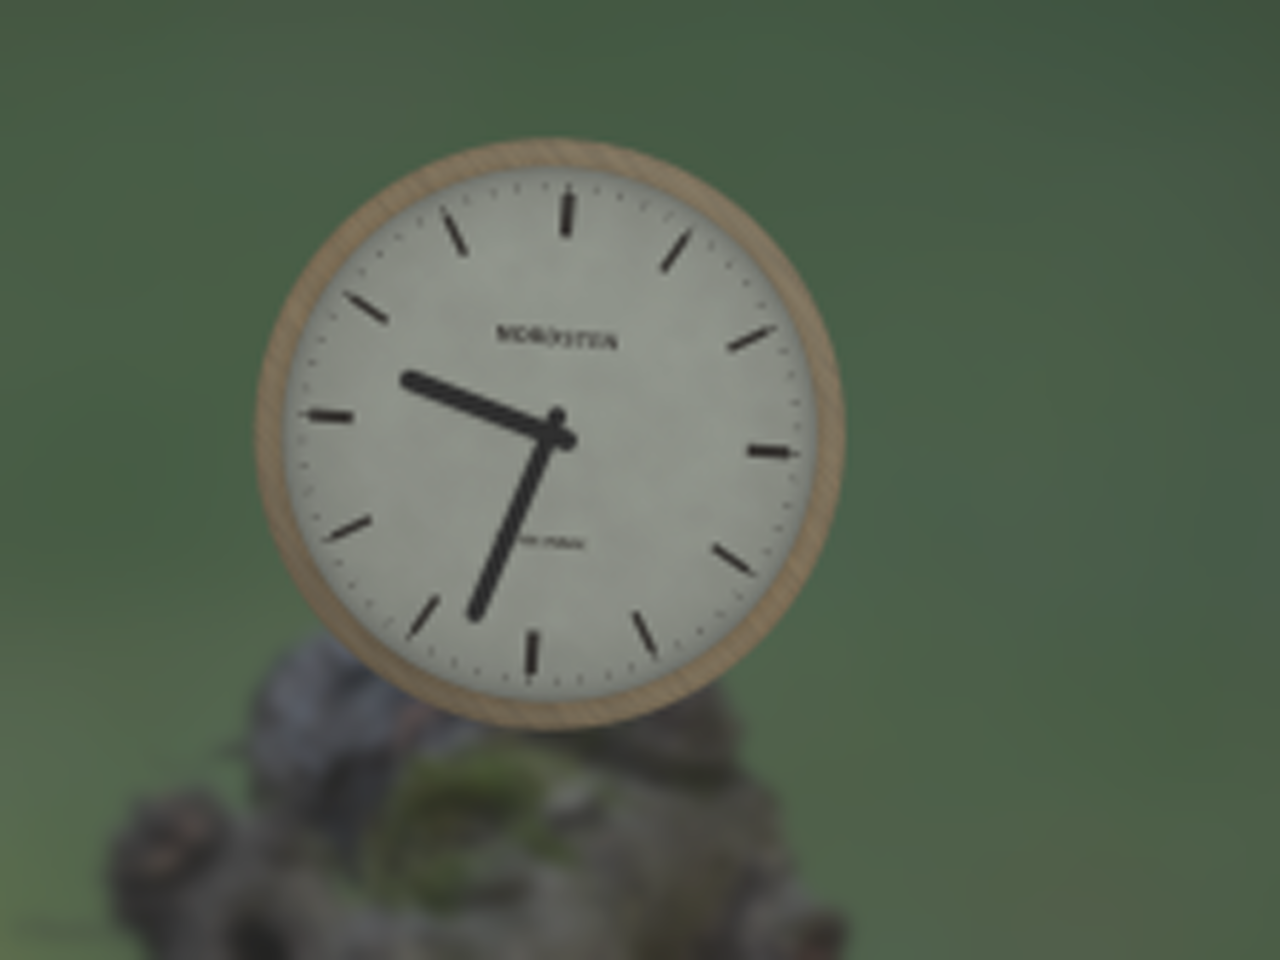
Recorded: **9:33**
